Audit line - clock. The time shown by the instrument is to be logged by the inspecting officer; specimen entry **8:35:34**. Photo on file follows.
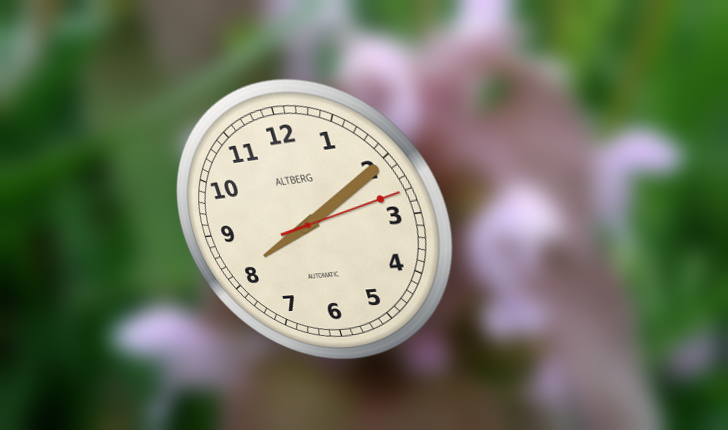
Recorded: **8:10:13**
